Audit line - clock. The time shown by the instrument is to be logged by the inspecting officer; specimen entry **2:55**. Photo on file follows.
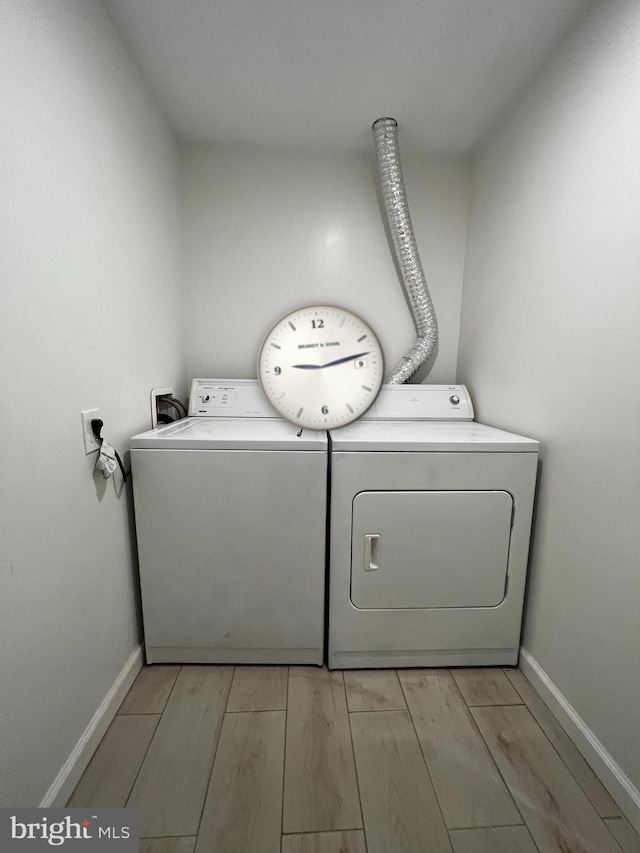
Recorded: **9:13**
